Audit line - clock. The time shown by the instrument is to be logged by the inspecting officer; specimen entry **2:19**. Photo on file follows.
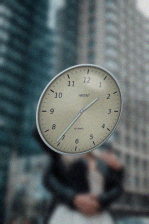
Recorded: **1:36**
